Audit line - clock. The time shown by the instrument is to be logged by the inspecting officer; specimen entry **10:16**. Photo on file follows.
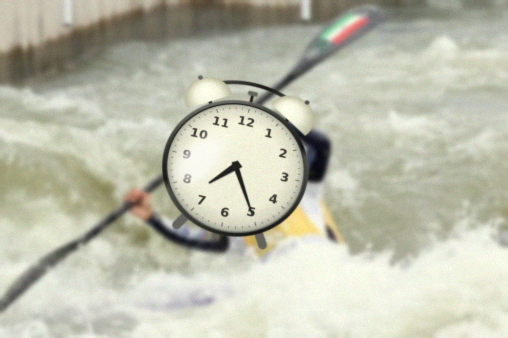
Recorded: **7:25**
